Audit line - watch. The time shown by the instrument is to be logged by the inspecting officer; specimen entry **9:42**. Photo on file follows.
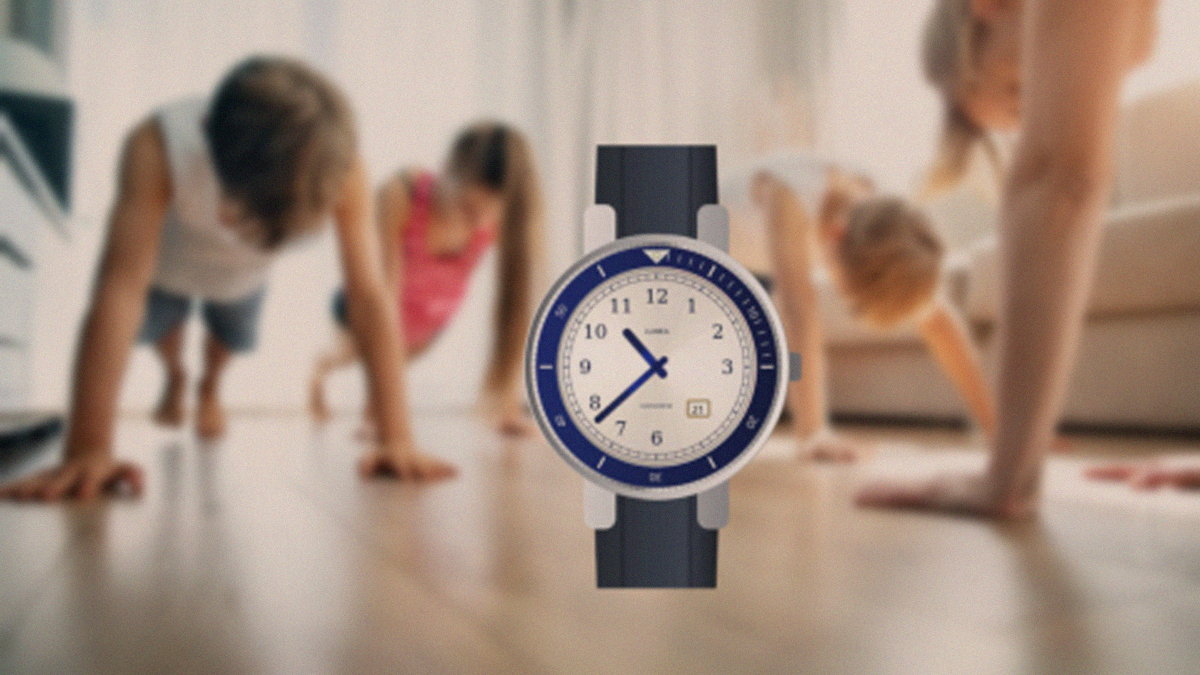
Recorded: **10:38**
